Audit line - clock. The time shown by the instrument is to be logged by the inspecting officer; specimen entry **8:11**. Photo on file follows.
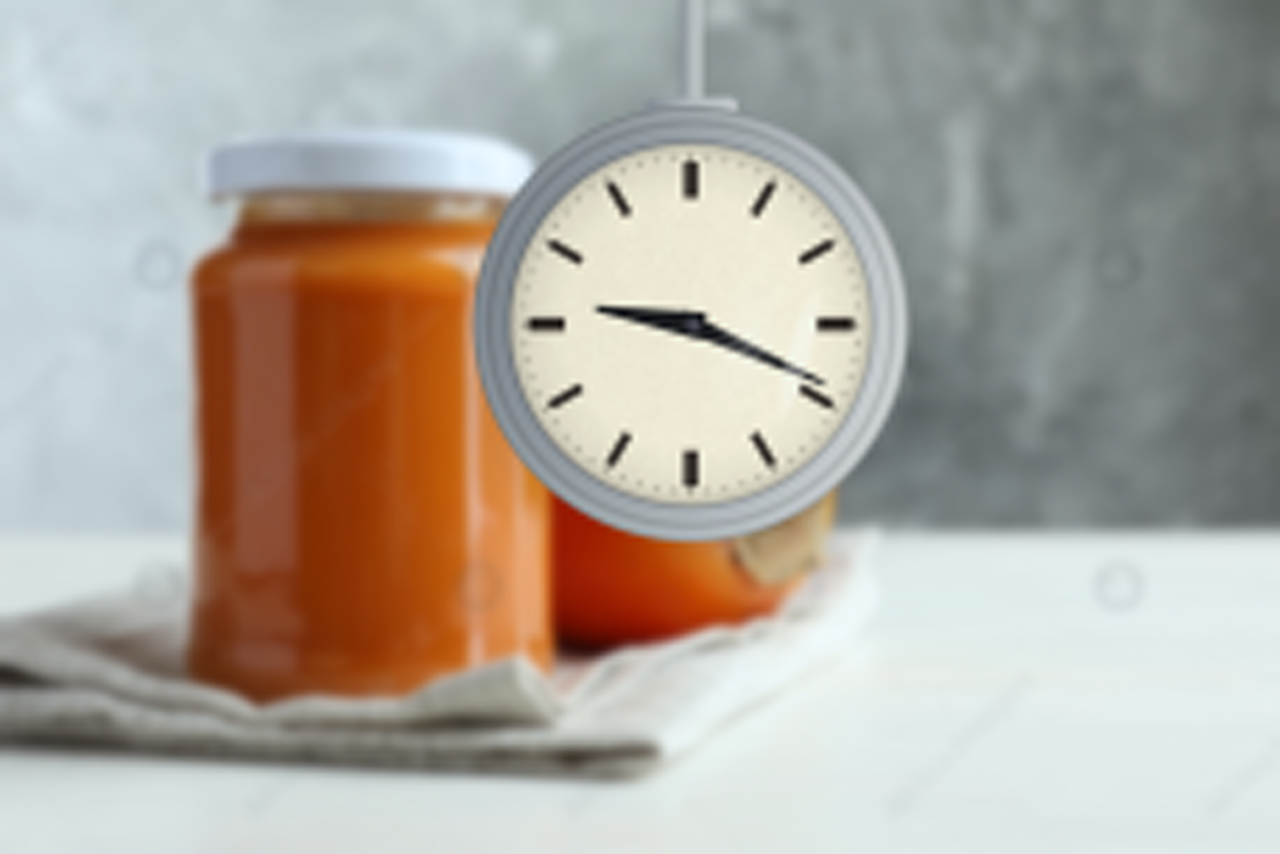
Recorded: **9:19**
